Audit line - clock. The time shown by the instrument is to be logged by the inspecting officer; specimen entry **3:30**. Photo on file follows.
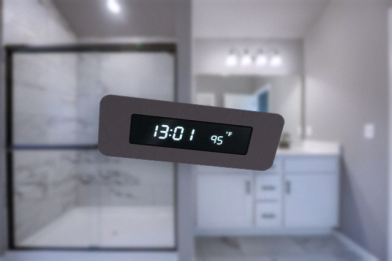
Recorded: **13:01**
